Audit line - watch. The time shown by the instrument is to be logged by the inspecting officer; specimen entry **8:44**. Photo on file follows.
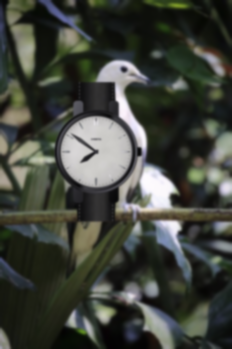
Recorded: **7:51**
